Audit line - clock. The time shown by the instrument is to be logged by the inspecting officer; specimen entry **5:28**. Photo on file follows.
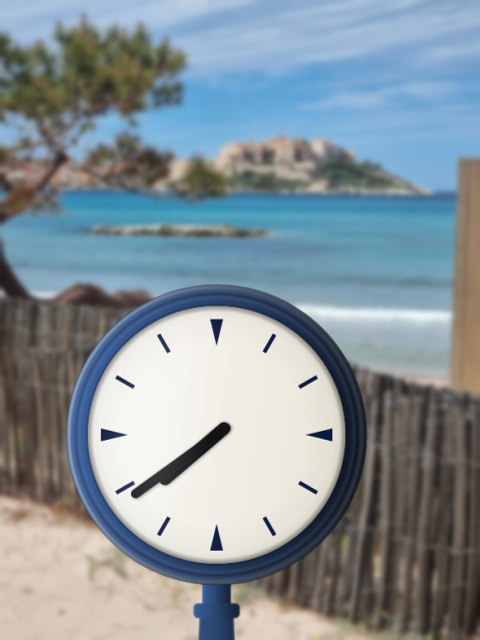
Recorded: **7:39**
